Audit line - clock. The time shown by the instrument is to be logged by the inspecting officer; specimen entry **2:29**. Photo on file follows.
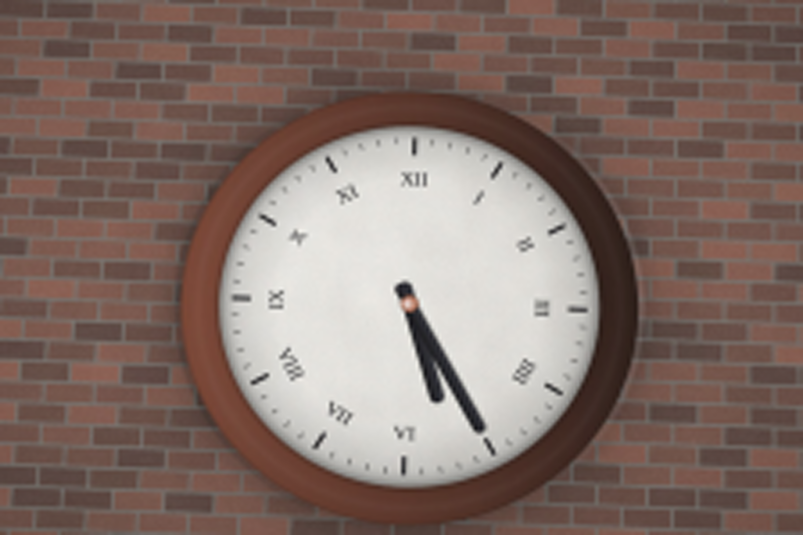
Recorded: **5:25**
